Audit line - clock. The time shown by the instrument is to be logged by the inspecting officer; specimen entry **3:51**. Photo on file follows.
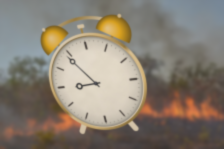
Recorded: **8:54**
